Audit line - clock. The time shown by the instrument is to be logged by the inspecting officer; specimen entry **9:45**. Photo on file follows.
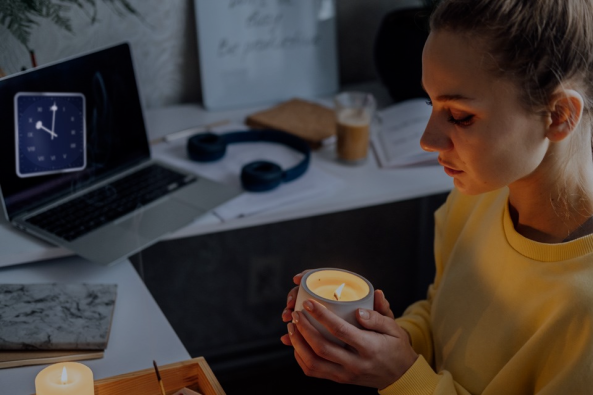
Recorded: **10:01**
